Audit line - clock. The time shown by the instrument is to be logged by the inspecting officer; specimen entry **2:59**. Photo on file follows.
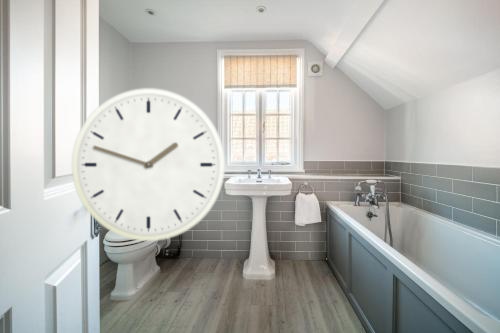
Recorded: **1:48**
